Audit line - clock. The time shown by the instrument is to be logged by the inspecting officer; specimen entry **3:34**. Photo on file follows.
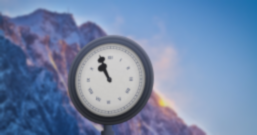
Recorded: **10:56**
